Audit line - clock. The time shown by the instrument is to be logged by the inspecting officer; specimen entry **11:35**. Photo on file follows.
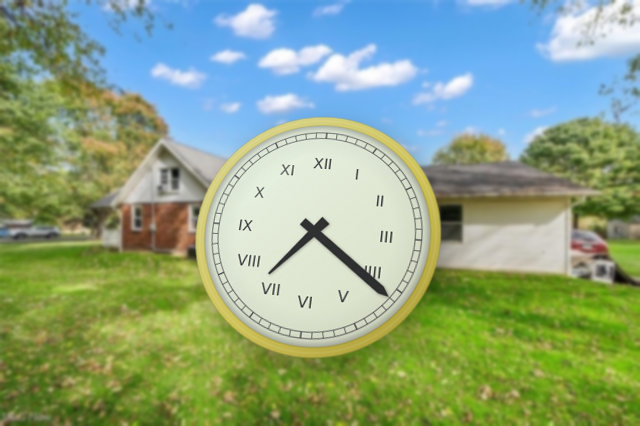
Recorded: **7:21**
